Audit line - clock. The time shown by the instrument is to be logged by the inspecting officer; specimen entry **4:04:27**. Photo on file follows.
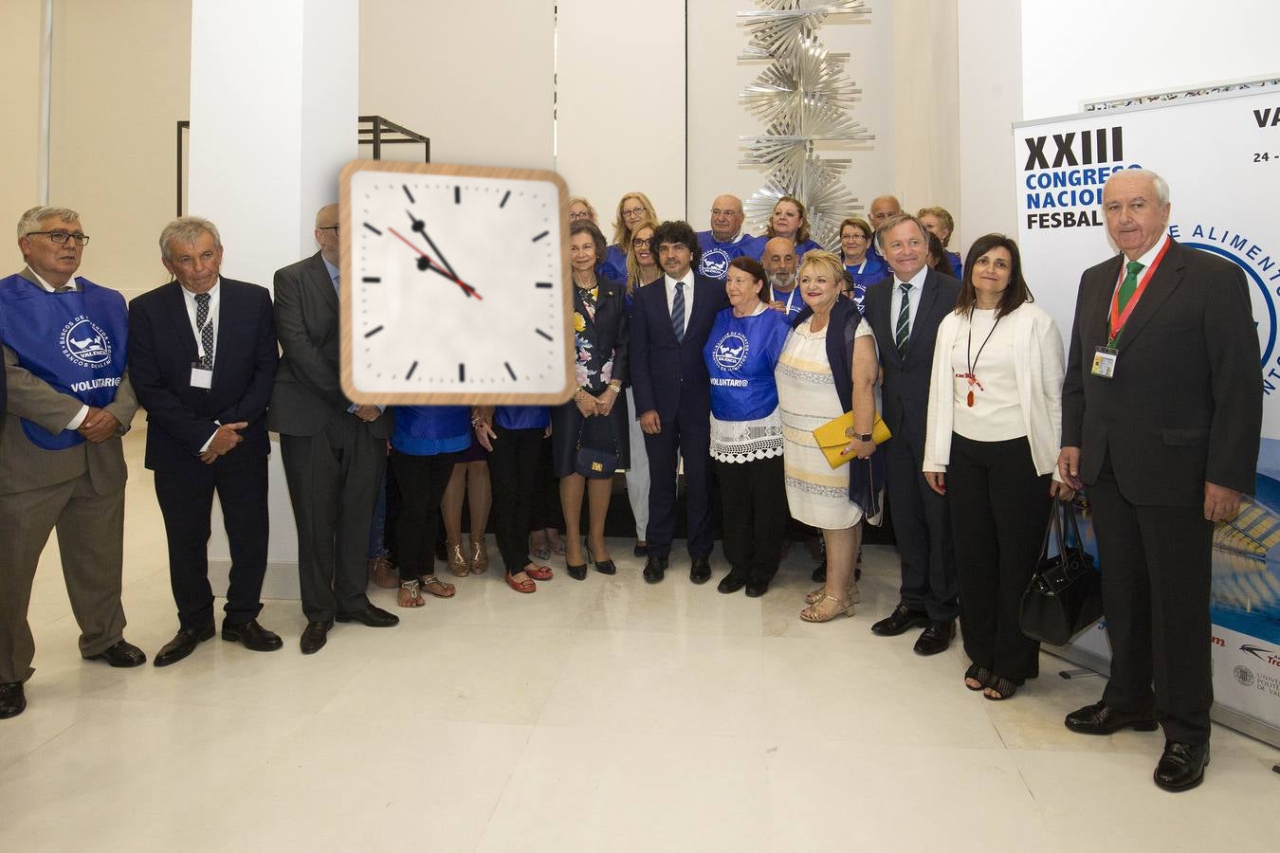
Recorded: **9:53:51**
